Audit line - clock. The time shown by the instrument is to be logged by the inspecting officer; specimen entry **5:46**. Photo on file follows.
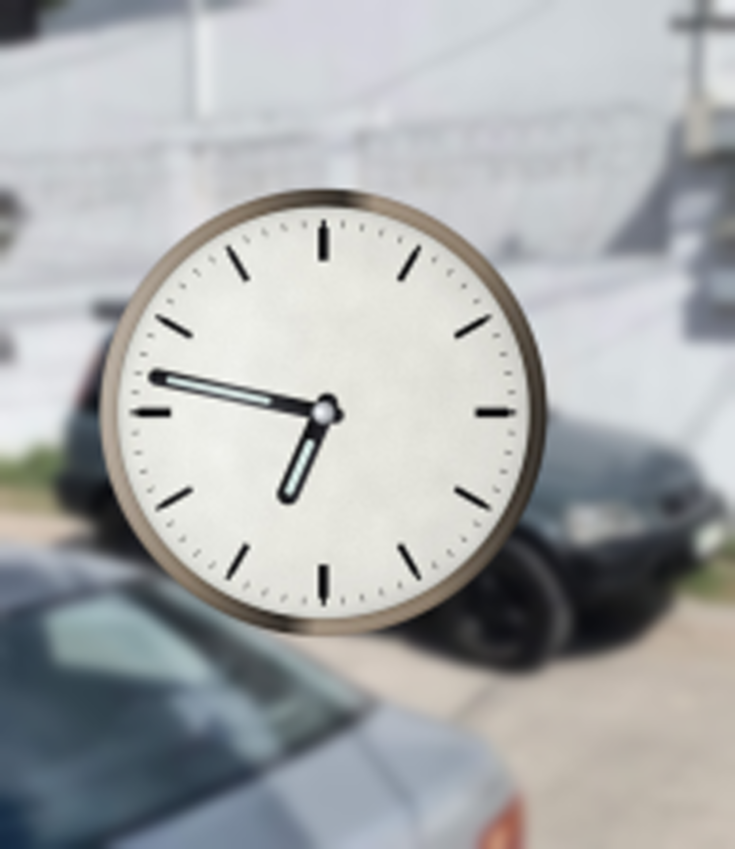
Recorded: **6:47**
